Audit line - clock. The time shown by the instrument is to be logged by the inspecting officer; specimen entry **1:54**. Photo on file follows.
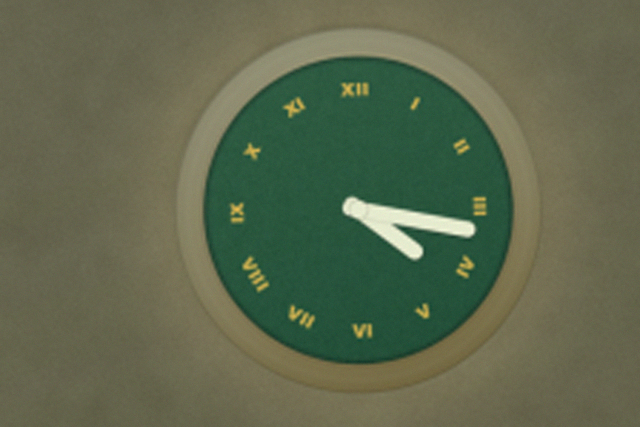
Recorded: **4:17**
